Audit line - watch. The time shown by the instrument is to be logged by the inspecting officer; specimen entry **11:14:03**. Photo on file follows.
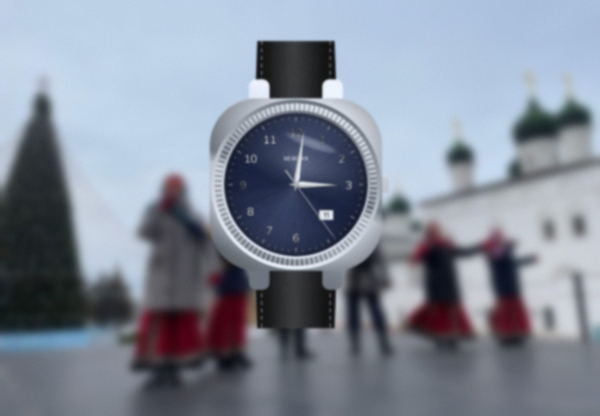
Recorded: **3:01:24**
